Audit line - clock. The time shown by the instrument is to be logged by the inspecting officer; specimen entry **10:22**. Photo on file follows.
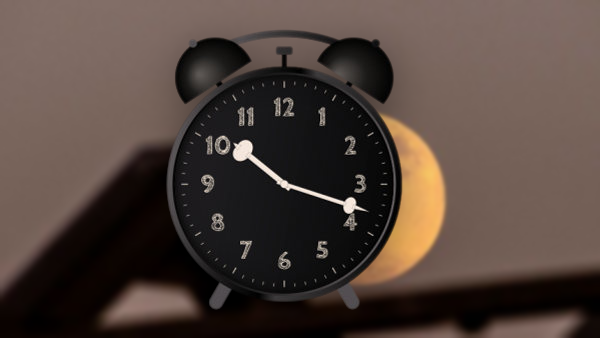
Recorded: **10:18**
